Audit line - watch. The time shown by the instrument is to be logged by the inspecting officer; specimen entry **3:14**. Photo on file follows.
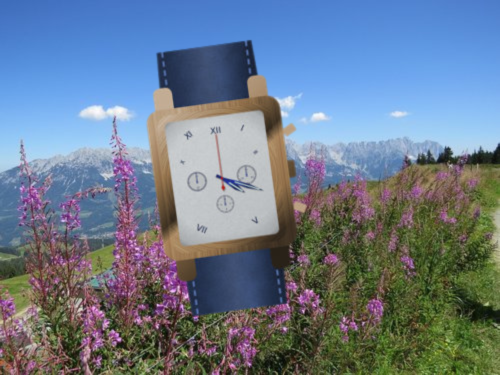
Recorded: **4:19**
